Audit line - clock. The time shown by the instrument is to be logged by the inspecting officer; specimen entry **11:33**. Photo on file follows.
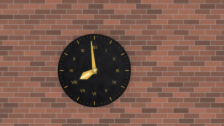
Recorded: **7:59**
